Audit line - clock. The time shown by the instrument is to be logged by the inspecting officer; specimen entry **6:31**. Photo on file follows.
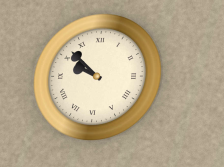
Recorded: **9:52**
